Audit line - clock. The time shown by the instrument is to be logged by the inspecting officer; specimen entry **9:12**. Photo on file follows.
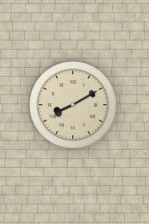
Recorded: **8:10**
